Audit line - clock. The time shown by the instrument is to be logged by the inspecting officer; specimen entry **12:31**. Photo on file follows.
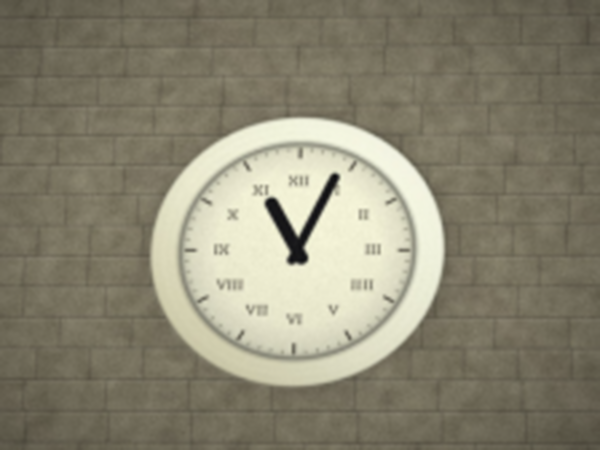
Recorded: **11:04**
